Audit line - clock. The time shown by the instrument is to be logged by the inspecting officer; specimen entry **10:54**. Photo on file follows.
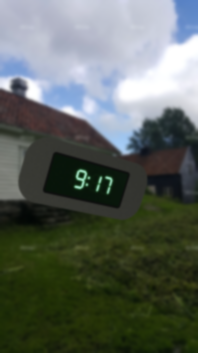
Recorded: **9:17**
